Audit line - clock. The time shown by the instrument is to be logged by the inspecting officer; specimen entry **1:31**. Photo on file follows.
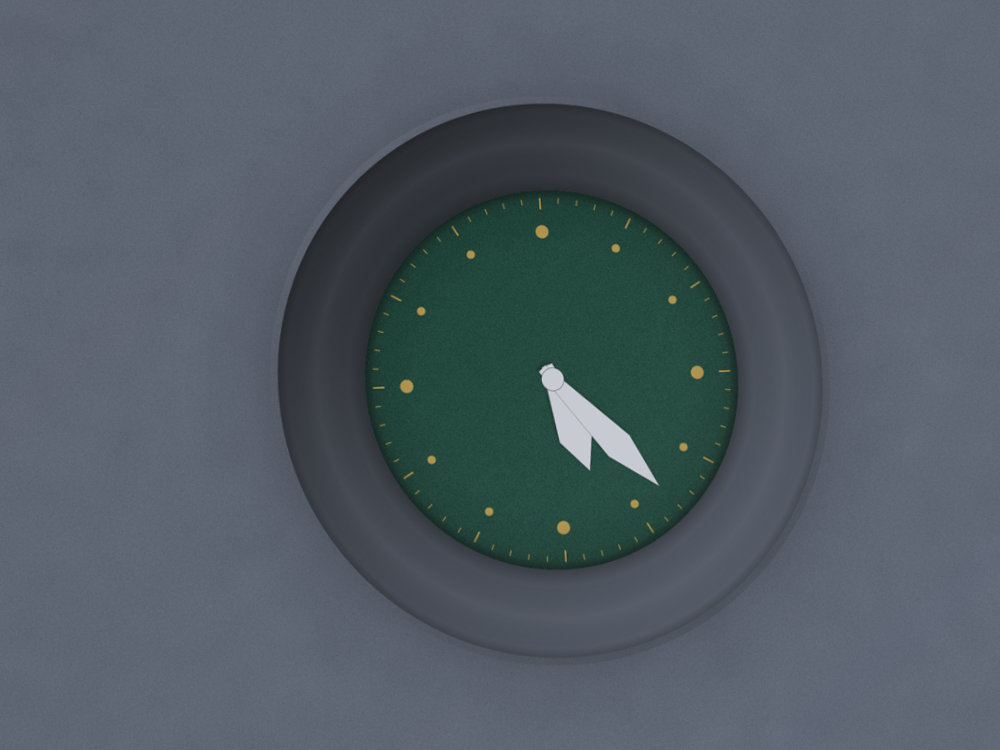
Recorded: **5:23**
